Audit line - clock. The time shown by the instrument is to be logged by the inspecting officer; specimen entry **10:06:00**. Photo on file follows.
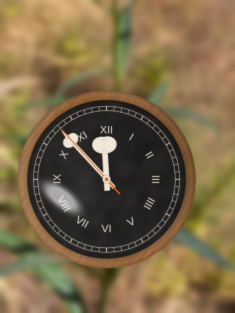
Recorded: **11:52:53**
